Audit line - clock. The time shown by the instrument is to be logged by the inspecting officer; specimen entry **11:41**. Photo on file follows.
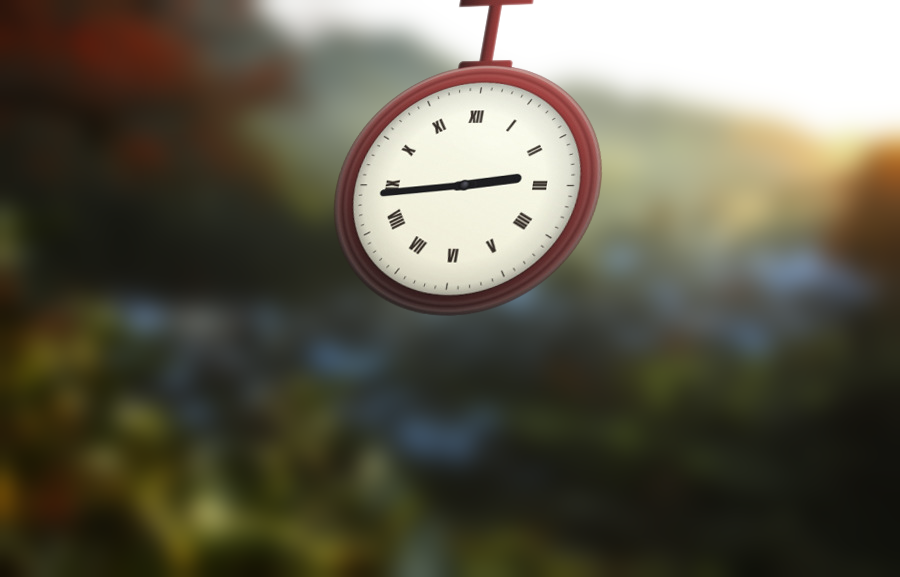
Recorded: **2:44**
